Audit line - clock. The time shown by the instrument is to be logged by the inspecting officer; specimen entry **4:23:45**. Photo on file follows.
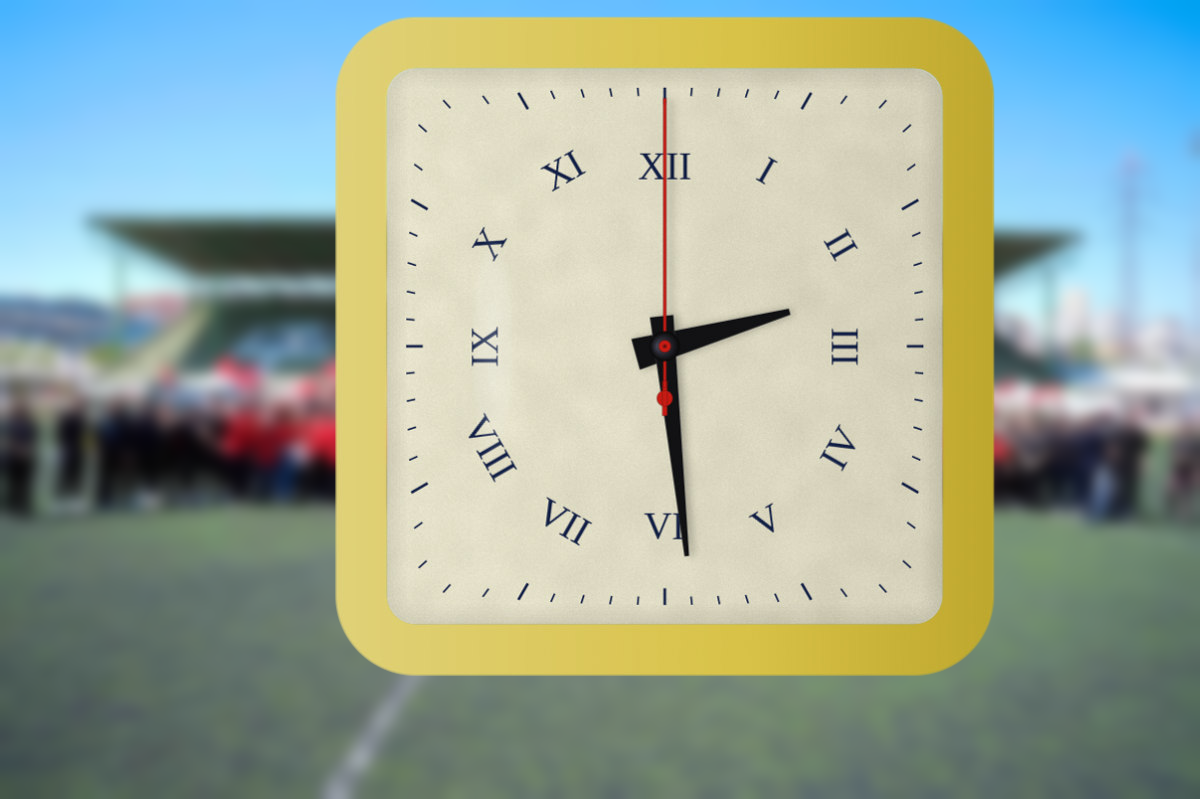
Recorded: **2:29:00**
